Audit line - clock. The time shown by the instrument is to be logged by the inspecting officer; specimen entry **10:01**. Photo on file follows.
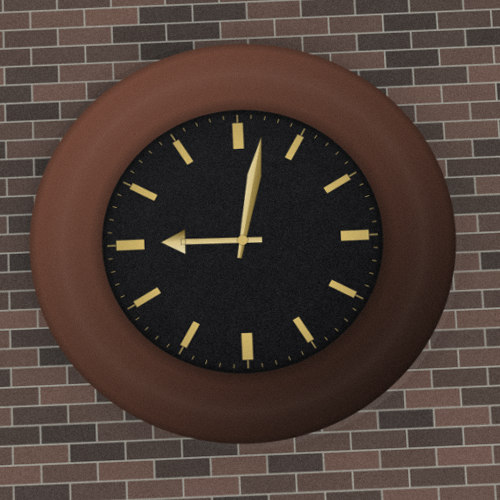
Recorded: **9:02**
